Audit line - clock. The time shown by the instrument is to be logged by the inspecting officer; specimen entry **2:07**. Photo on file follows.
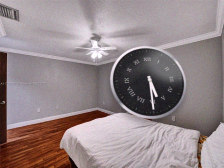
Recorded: **5:30**
